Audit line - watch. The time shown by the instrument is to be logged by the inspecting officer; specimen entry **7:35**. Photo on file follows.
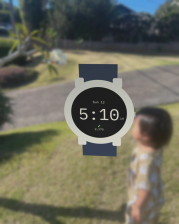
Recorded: **5:10**
